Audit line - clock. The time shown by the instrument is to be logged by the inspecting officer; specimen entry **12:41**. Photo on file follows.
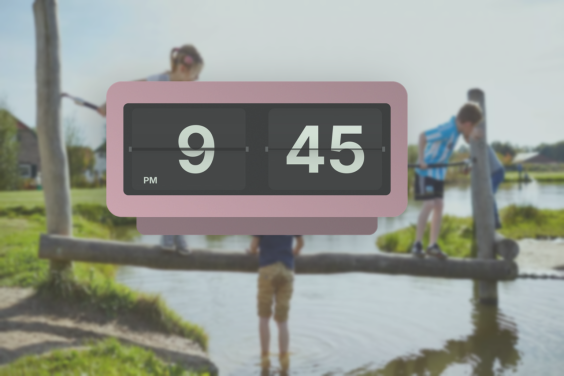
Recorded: **9:45**
